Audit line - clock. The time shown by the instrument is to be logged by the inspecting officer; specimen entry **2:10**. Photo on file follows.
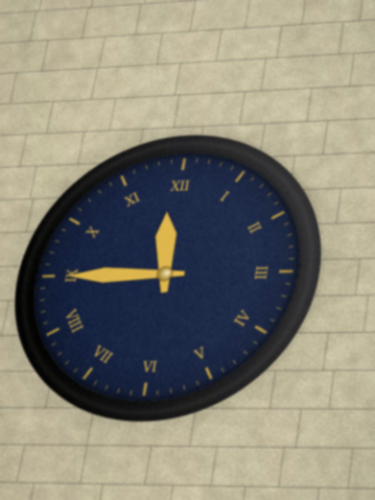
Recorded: **11:45**
